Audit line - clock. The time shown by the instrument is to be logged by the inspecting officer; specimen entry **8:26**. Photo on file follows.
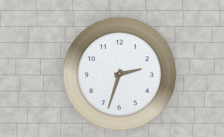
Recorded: **2:33**
